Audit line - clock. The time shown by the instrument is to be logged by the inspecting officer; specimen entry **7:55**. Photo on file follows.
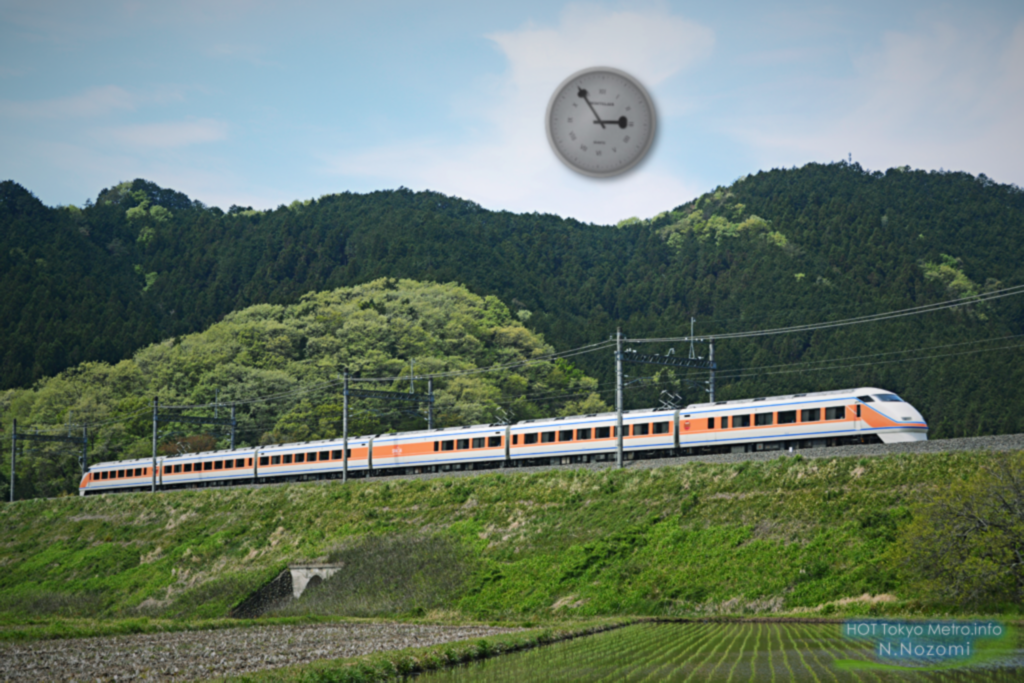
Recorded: **2:54**
